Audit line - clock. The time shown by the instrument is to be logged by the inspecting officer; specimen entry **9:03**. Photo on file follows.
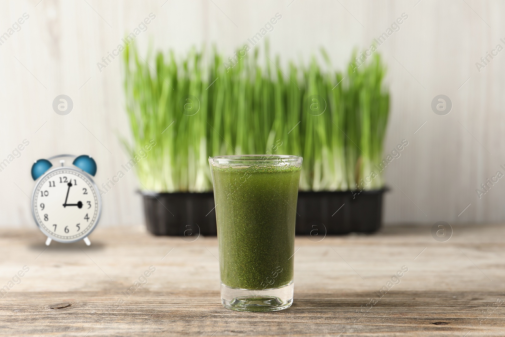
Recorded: **3:03**
